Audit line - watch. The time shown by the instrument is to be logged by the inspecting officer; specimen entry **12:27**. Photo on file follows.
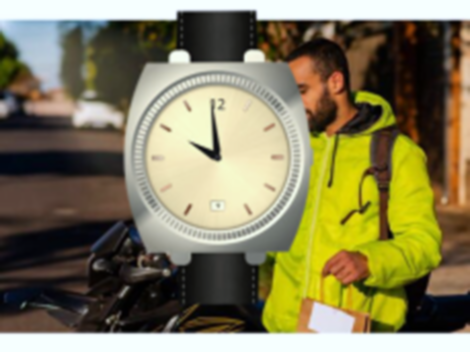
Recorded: **9:59**
